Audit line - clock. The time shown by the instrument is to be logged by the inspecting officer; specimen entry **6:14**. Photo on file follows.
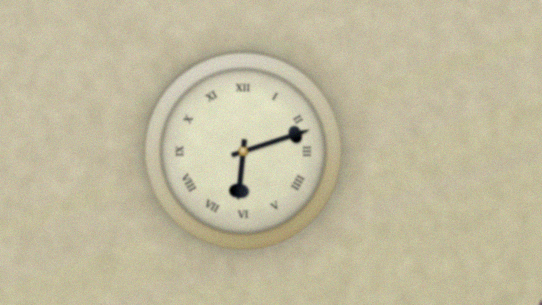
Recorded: **6:12**
